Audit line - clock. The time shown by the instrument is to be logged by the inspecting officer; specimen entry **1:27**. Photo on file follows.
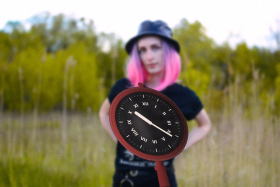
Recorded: **10:21**
